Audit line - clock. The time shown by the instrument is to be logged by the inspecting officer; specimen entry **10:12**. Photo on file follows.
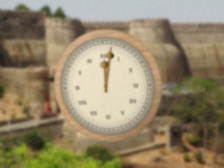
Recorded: **12:02**
